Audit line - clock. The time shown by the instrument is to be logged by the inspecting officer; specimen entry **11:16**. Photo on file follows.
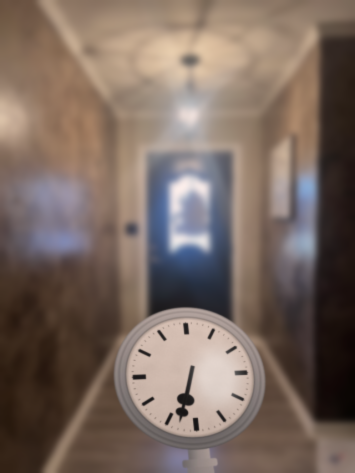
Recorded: **6:33**
